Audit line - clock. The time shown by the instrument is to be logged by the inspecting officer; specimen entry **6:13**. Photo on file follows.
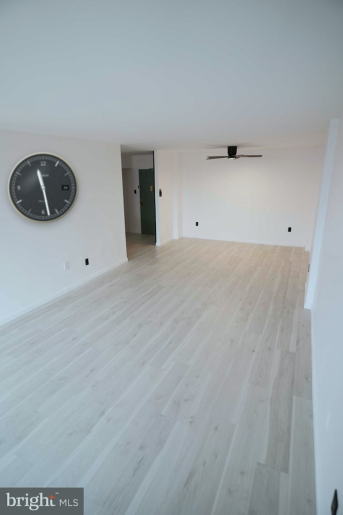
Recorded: **11:28**
